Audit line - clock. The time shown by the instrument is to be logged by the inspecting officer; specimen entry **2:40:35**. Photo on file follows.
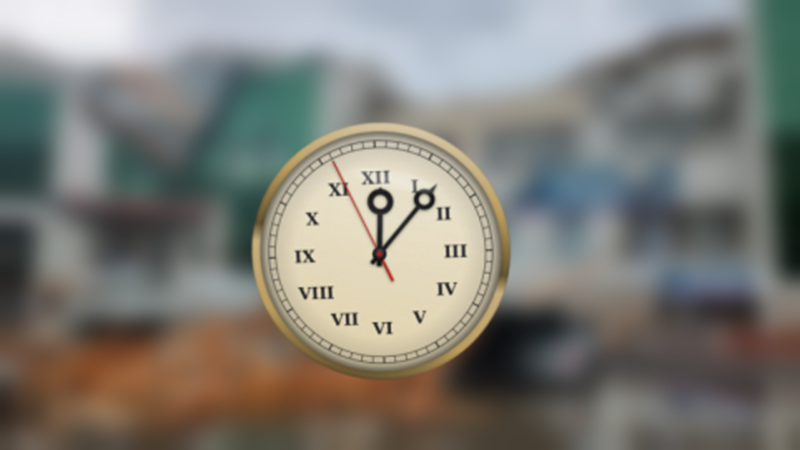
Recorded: **12:06:56**
